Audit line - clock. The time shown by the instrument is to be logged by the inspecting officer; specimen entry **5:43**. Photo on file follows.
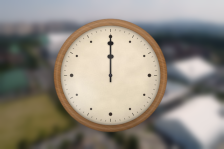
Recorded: **12:00**
